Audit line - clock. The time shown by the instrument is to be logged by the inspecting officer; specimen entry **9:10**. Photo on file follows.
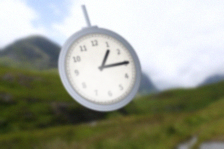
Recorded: **1:15**
